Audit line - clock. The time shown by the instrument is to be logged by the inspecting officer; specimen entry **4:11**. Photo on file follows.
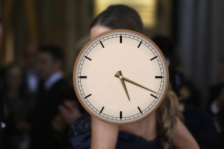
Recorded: **5:19**
